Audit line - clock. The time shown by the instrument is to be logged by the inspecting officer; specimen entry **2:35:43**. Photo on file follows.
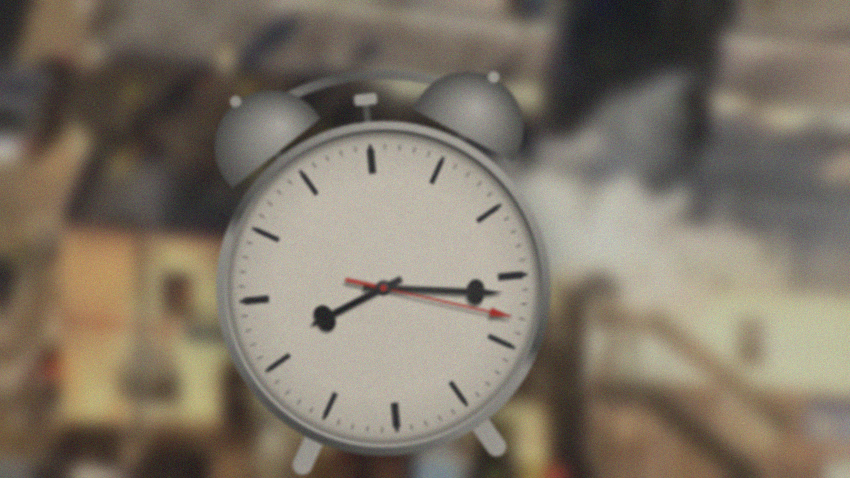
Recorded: **8:16:18**
